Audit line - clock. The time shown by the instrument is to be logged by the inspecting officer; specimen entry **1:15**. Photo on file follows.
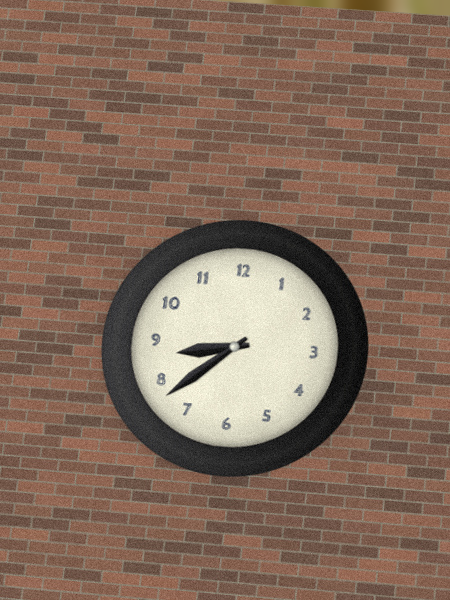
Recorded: **8:38**
